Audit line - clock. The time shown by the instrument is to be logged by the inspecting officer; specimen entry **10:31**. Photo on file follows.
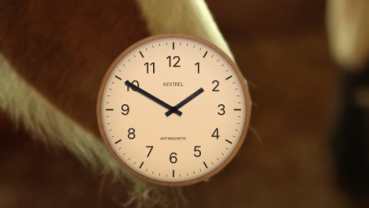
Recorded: **1:50**
